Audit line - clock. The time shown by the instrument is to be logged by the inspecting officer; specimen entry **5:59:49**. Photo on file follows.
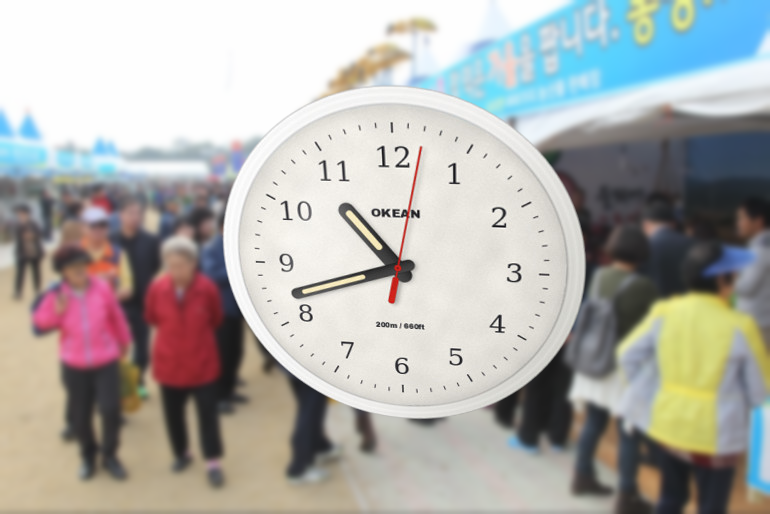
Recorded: **10:42:02**
